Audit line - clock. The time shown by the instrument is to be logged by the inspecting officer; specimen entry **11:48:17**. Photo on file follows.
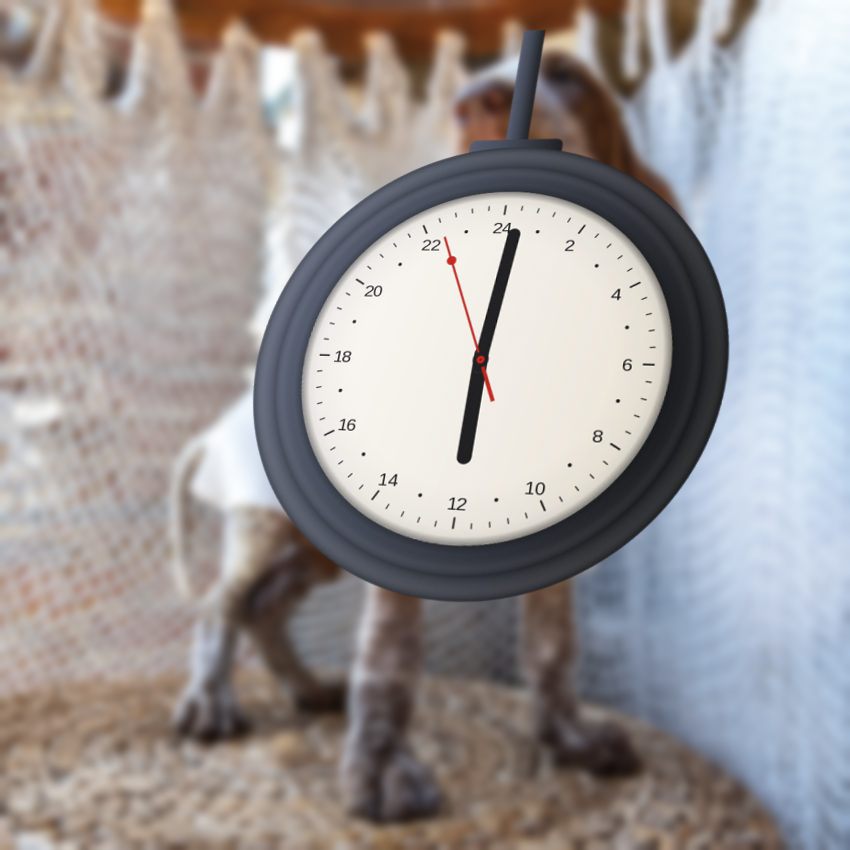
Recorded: **12:00:56**
